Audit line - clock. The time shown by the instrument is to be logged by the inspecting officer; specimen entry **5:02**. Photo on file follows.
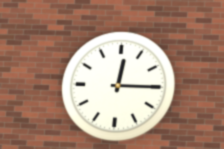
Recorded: **12:15**
